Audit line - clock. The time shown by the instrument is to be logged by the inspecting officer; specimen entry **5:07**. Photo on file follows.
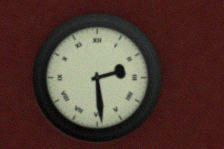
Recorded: **2:29**
